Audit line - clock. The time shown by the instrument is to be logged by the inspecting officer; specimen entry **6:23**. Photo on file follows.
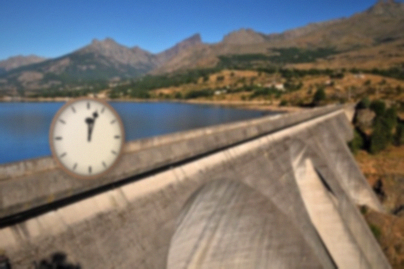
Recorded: **12:03**
